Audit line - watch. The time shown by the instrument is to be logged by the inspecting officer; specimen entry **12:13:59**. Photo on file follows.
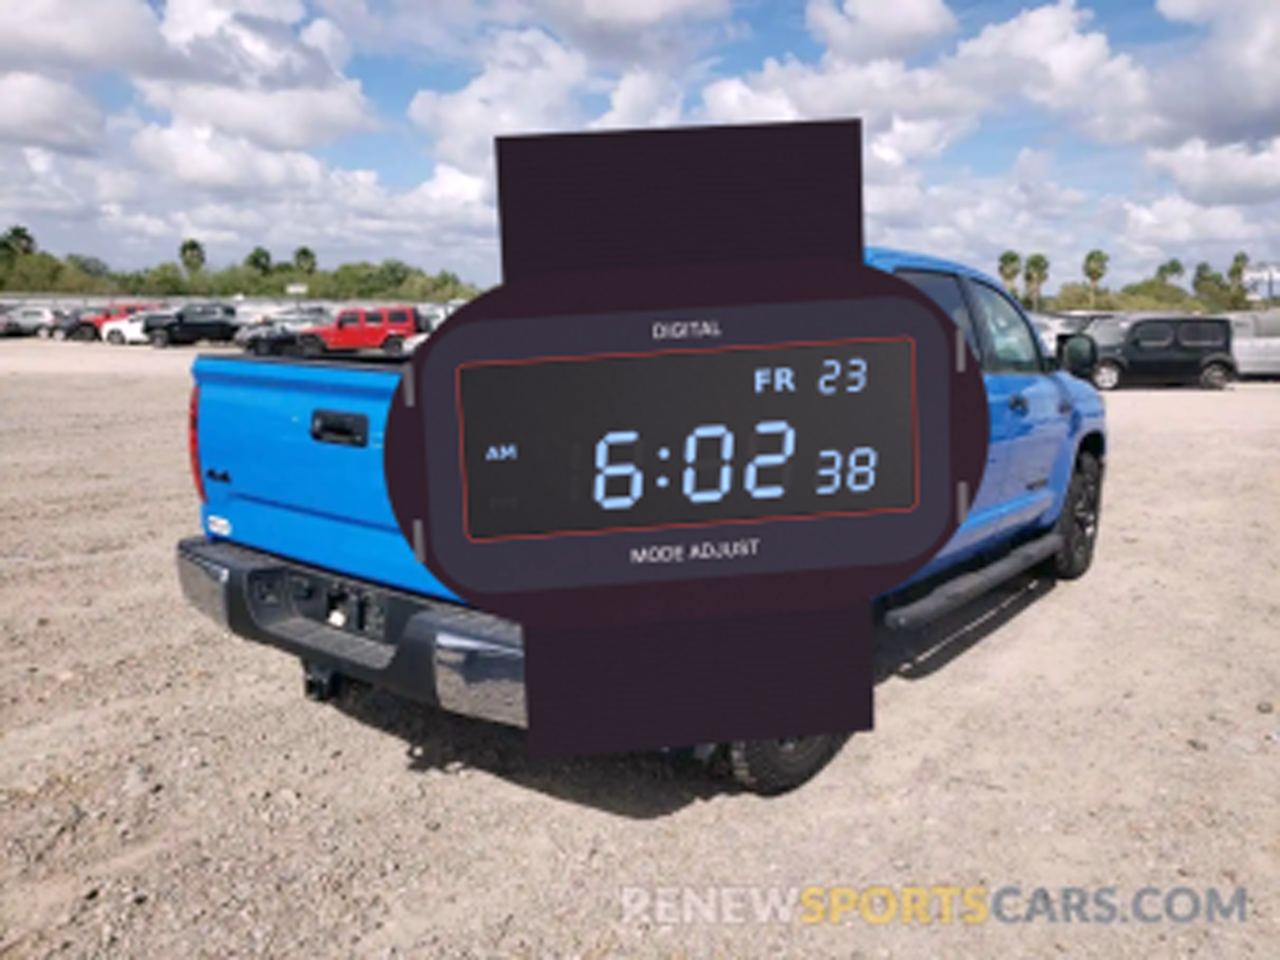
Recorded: **6:02:38**
